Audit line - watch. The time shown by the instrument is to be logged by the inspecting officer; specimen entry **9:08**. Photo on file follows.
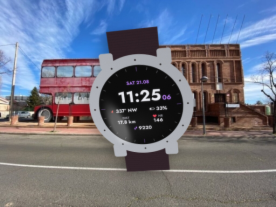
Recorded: **11:25**
